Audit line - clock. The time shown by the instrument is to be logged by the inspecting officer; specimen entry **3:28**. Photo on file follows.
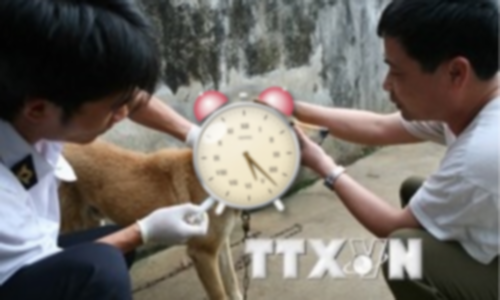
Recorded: **5:23**
